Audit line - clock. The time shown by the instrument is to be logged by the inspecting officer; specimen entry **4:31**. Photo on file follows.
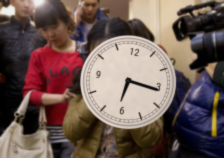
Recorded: **6:16**
